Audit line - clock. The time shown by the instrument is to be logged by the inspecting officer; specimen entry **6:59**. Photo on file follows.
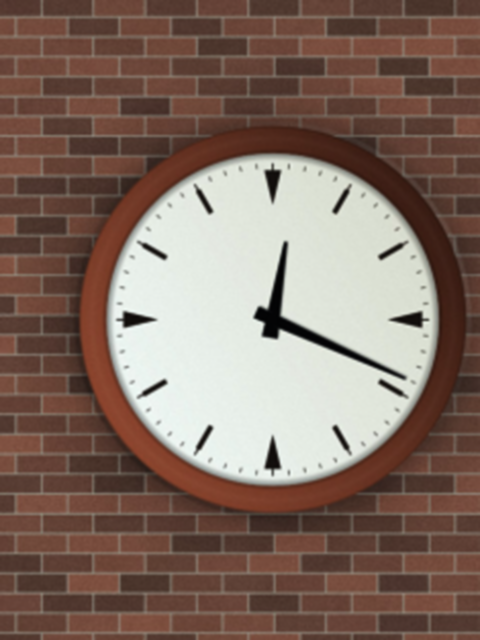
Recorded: **12:19**
